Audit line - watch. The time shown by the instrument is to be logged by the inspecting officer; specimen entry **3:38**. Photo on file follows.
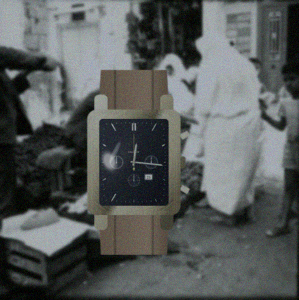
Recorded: **12:16**
